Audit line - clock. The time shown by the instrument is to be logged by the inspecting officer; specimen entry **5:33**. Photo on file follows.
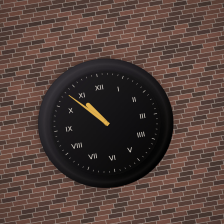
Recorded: **10:53**
